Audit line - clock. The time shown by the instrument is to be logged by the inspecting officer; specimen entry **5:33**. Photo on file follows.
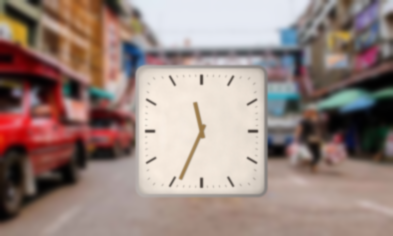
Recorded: **11:34**
